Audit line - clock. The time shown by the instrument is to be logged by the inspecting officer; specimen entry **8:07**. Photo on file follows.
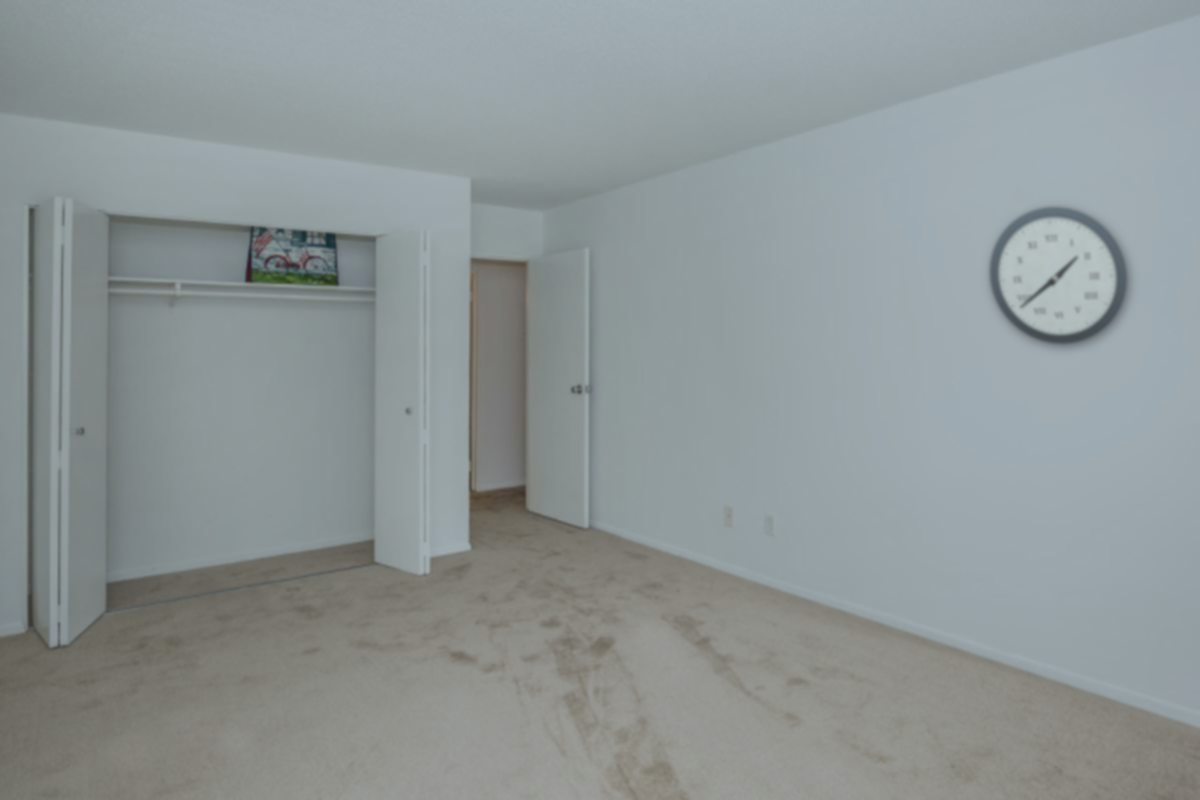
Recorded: **1:39**
